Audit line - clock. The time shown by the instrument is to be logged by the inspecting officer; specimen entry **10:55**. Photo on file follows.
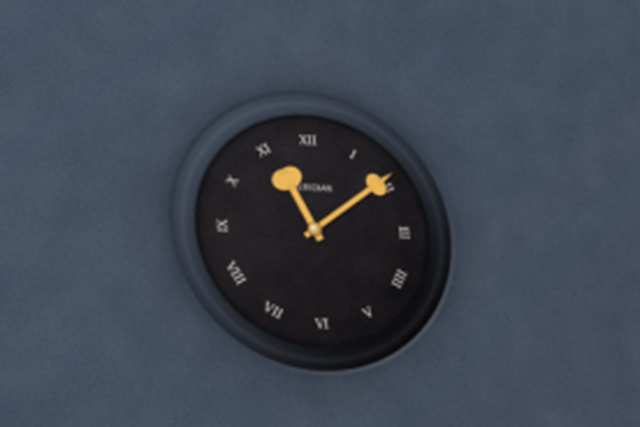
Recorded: **11:09**
